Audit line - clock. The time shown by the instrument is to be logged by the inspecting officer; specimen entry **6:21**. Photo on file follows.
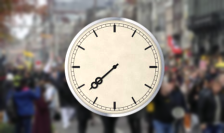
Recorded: **7:38**
